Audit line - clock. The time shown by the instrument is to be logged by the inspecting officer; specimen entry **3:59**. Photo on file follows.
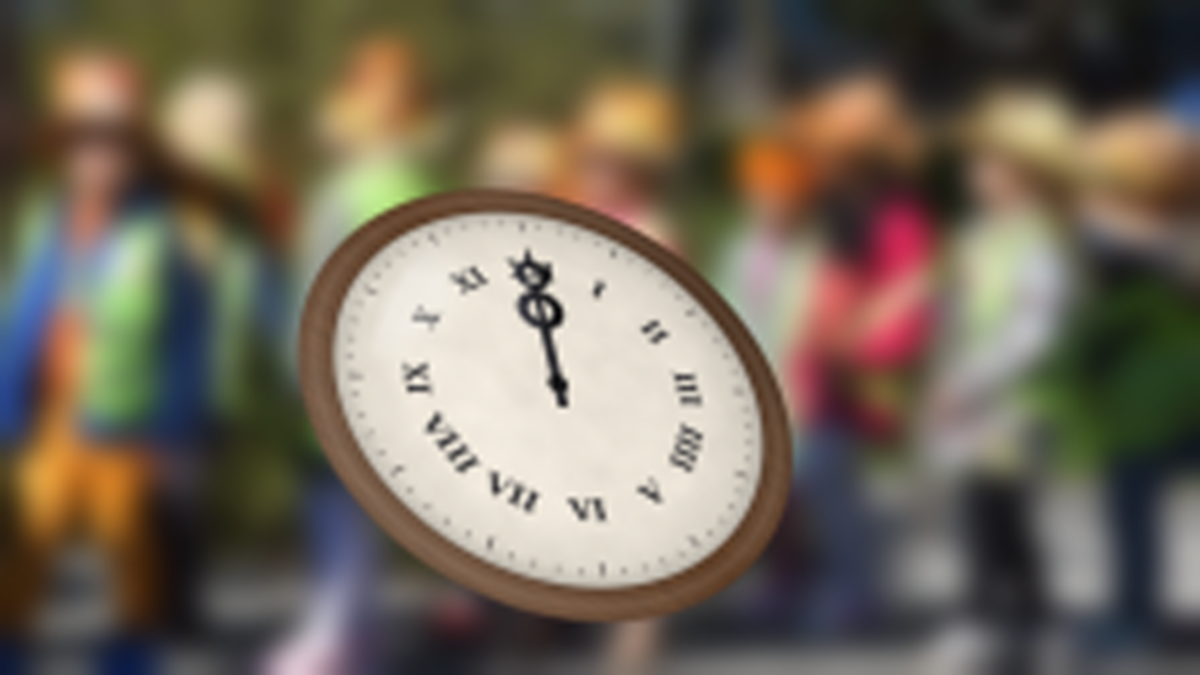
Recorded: **12:00**
